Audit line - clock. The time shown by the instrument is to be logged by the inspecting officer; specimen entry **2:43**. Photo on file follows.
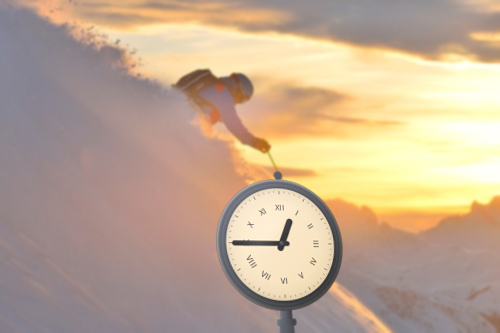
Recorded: **12:45**
